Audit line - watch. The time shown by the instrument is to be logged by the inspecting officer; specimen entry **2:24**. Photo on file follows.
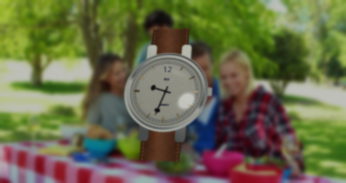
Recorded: **9:33**
